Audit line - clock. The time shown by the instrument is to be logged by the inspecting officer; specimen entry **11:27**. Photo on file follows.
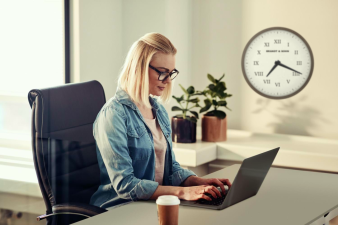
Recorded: **7:19**
